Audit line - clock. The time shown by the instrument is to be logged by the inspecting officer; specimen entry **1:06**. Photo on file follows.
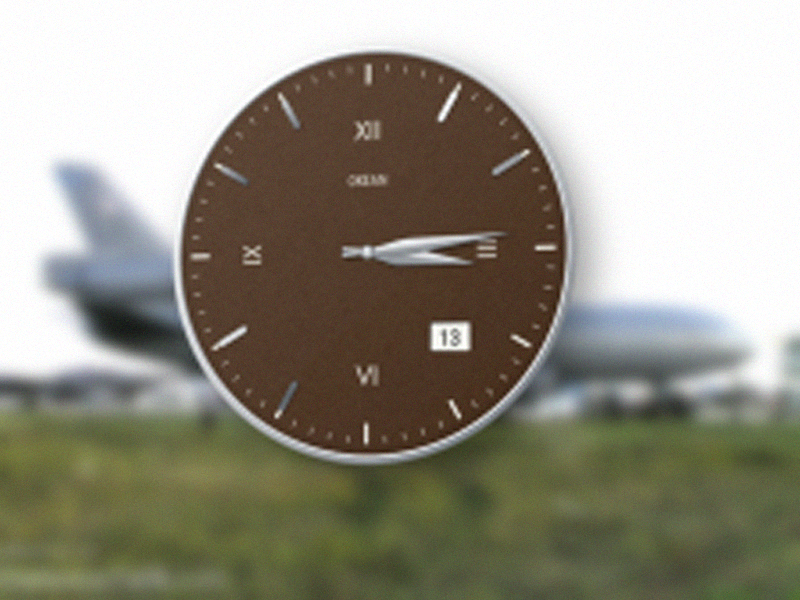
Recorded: **3:14**
